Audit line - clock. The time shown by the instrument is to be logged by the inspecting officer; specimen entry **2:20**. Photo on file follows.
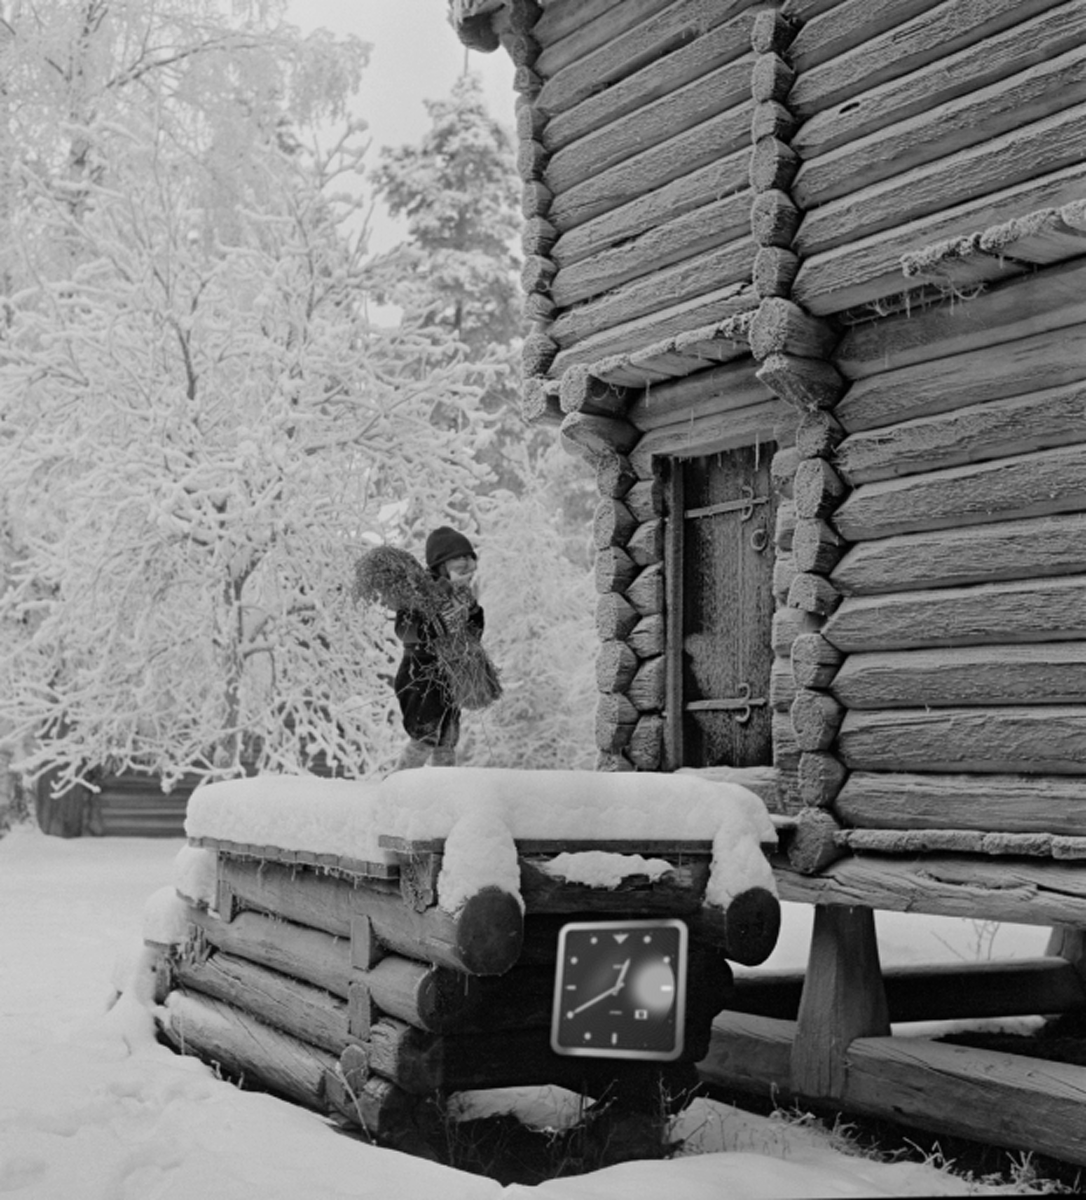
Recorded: **12:40**
